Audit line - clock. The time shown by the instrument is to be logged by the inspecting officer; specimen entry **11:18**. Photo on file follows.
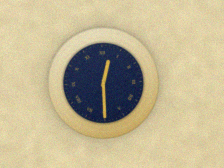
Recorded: **12:30**
